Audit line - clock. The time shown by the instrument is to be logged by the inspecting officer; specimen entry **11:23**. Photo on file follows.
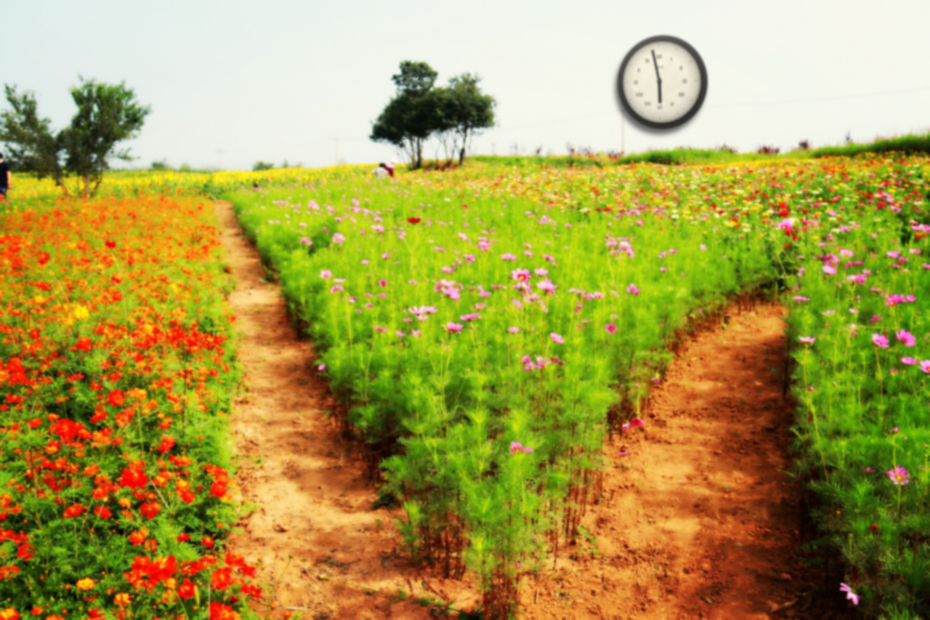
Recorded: **5:58**
